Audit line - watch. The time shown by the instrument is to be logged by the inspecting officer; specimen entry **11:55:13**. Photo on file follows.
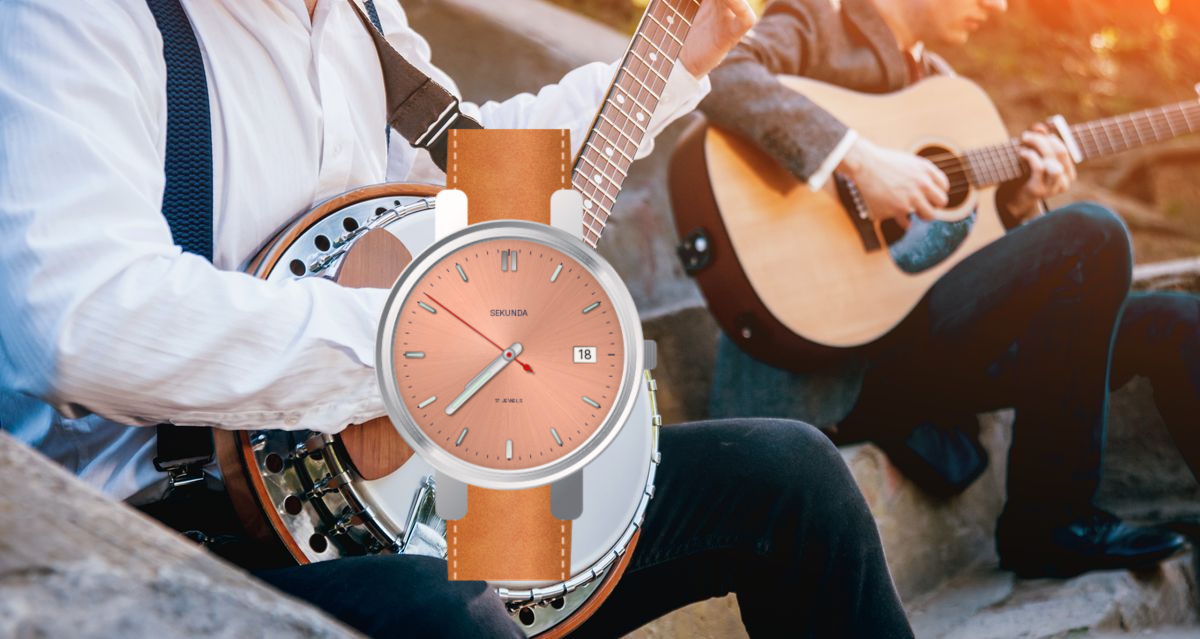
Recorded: **7:37:51**
